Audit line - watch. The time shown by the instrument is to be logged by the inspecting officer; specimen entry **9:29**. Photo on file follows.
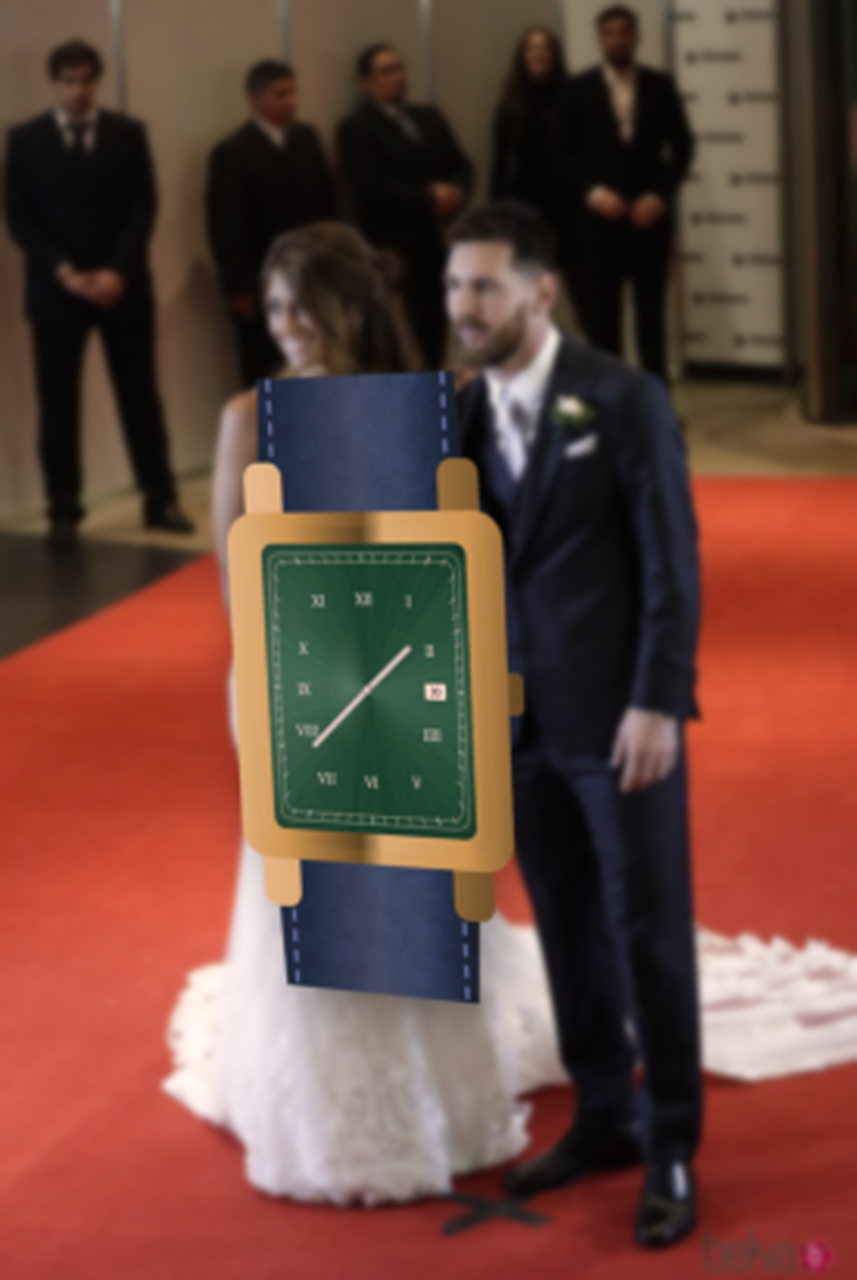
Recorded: **1:38**
